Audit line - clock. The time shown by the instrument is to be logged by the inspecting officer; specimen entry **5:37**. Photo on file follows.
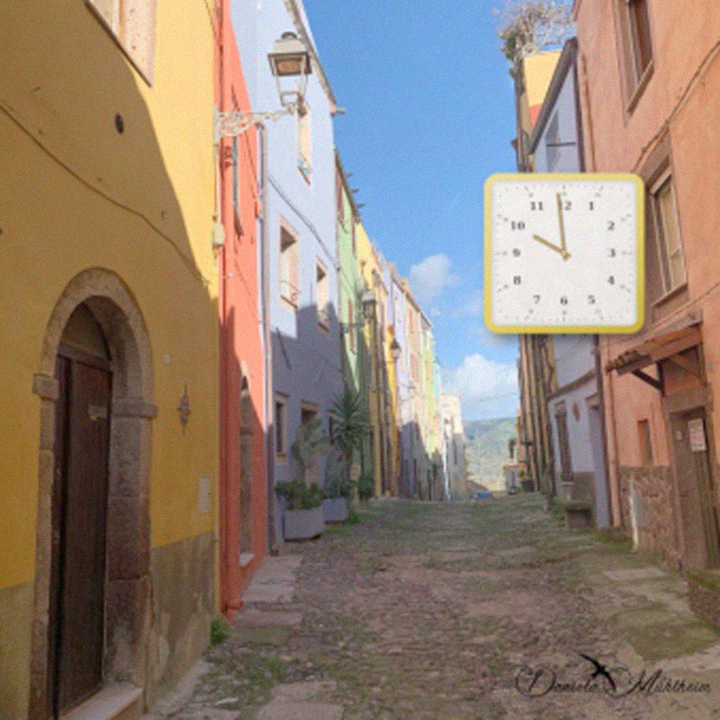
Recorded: **9:59**
